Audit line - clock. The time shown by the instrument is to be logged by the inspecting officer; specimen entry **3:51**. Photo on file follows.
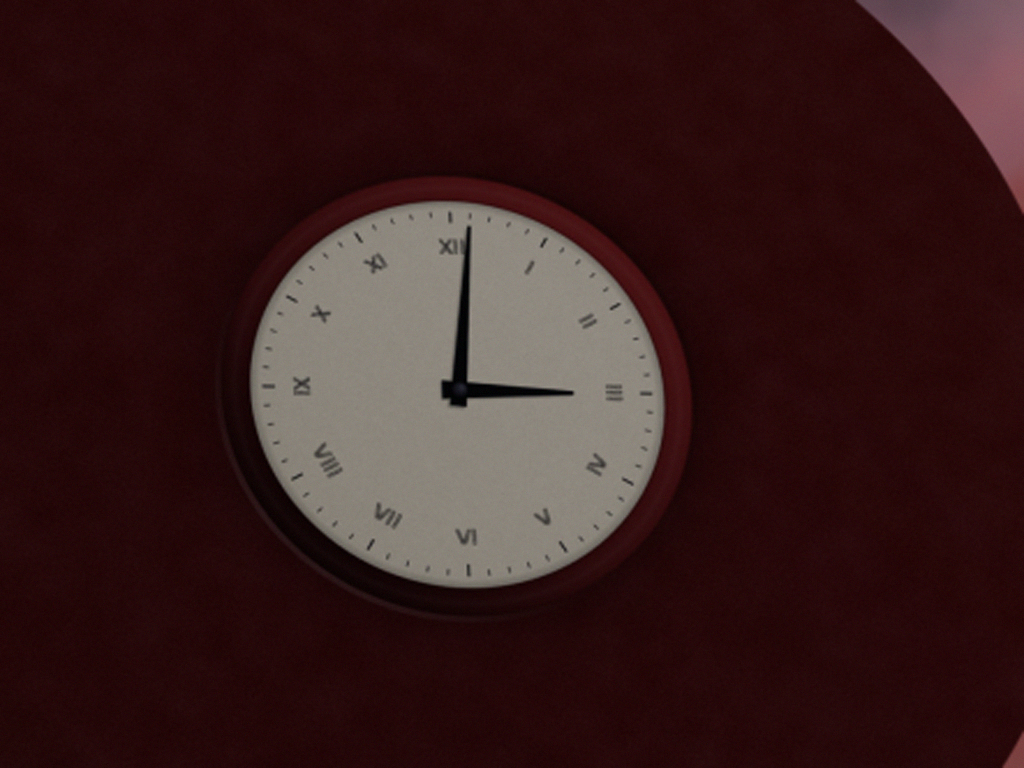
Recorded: **3:01**
